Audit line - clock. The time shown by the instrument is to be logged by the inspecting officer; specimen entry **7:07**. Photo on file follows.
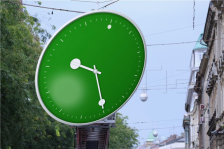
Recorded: **9:25**
